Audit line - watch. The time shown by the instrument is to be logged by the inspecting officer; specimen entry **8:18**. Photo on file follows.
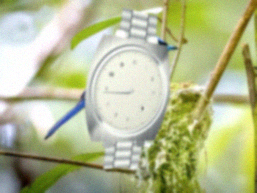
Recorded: **8:44**
